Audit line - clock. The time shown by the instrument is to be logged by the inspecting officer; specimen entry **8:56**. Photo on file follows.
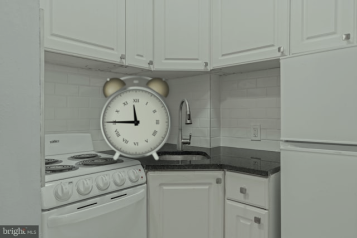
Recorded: **11:45**
